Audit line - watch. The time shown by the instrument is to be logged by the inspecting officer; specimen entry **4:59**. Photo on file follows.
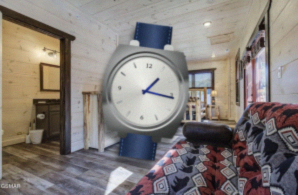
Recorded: **1:16**
